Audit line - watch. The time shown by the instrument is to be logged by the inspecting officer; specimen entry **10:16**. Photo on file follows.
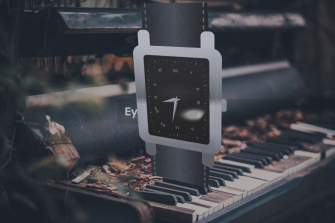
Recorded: **8:32**
